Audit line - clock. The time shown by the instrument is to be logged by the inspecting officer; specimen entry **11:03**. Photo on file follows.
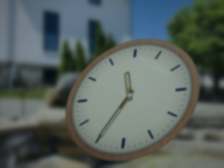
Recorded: **11:35**
